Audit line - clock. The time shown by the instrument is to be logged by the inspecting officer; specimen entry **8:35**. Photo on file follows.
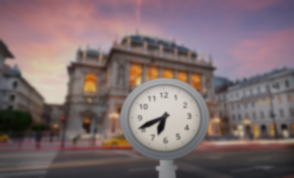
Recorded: **6:41**
